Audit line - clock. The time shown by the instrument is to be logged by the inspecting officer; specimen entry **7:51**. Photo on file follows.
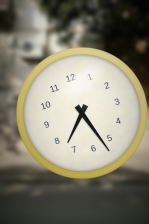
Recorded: **7:27**
